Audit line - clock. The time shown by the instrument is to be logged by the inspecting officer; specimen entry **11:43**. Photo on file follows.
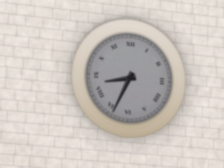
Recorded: **8:34**
